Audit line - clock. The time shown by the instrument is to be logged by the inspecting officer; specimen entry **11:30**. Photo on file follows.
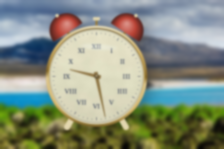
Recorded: **9:28**
